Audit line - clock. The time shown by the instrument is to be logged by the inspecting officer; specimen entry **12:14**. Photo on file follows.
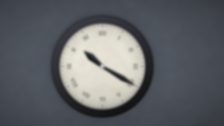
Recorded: **10:20**
